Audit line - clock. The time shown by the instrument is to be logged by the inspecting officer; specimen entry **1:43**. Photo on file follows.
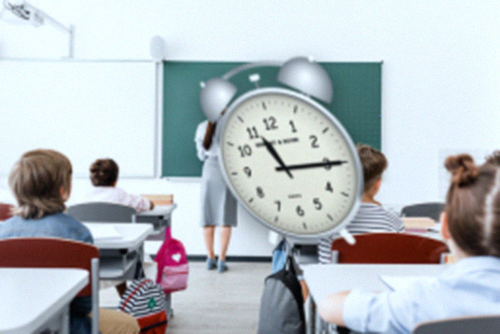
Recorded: **11:15**
